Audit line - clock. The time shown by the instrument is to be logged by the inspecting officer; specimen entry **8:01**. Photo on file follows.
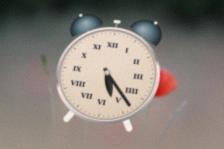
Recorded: **5:23**
